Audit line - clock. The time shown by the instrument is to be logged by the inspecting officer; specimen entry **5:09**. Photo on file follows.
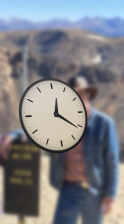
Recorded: **12:21**
